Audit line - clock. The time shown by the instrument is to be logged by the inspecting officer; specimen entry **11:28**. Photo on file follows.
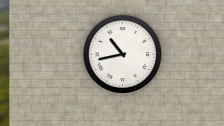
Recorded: **10:43**
